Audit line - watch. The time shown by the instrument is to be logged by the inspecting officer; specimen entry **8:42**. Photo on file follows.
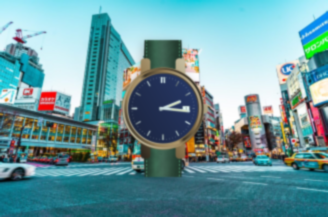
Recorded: **2:16**
